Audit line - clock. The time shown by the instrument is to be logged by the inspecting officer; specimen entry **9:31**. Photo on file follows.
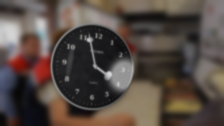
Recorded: **3:57**
